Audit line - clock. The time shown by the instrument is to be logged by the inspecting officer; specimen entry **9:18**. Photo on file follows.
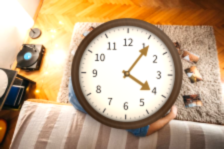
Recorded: **4:06**
